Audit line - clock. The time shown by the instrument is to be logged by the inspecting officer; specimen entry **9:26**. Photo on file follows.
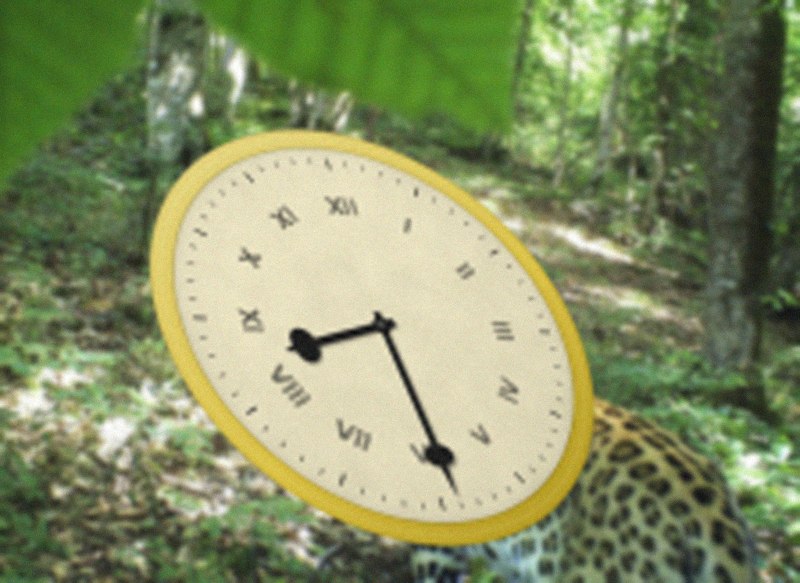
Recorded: **8:29**
